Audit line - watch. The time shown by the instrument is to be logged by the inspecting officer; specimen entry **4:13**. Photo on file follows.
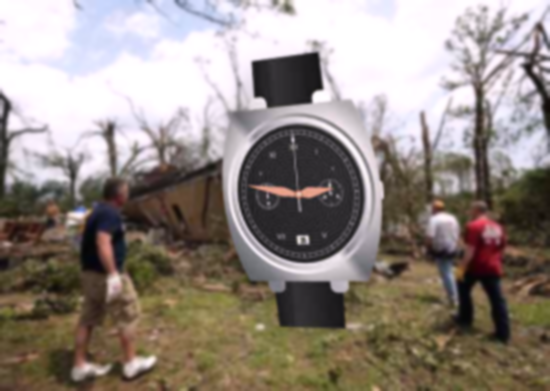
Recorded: **2:47**
